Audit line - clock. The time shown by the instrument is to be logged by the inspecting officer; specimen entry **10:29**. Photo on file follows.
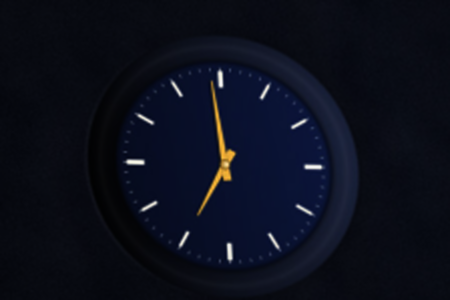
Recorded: **6:59**
